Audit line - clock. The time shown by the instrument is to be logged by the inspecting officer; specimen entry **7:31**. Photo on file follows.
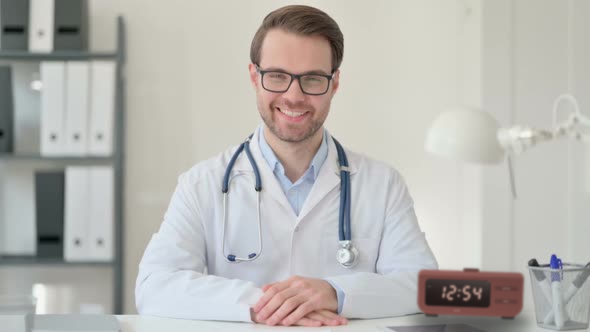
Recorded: **12:54**
